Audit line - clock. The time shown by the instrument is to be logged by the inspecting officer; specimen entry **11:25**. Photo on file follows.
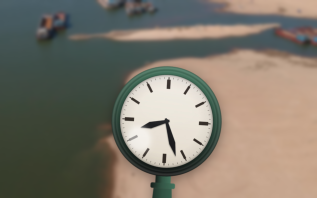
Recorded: **8:27**
